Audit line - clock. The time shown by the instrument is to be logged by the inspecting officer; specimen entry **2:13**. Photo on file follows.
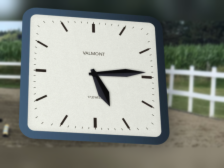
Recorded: **5:14**
